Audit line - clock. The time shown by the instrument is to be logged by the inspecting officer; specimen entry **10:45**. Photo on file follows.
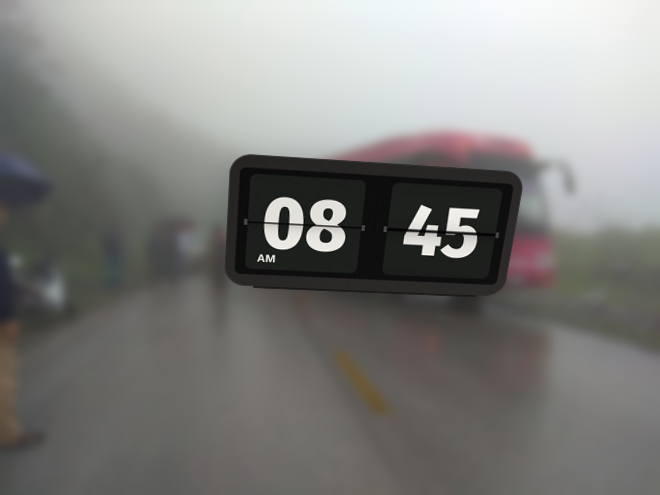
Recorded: **8:45**
